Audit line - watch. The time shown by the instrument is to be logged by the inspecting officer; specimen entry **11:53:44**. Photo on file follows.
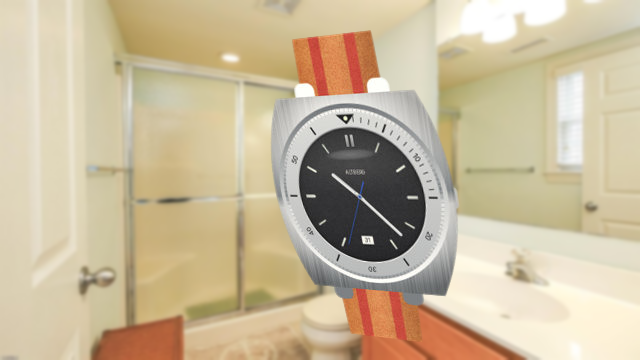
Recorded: **10:22:34**
